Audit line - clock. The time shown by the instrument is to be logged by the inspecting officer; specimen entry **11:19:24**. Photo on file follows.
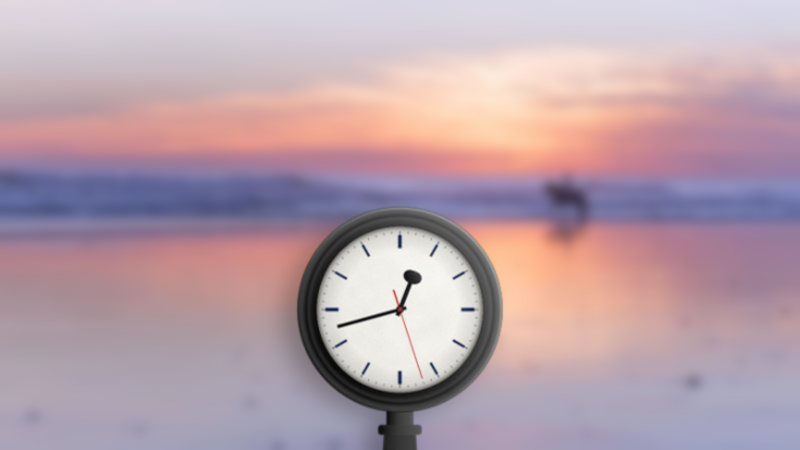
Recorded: **12:42:27**
